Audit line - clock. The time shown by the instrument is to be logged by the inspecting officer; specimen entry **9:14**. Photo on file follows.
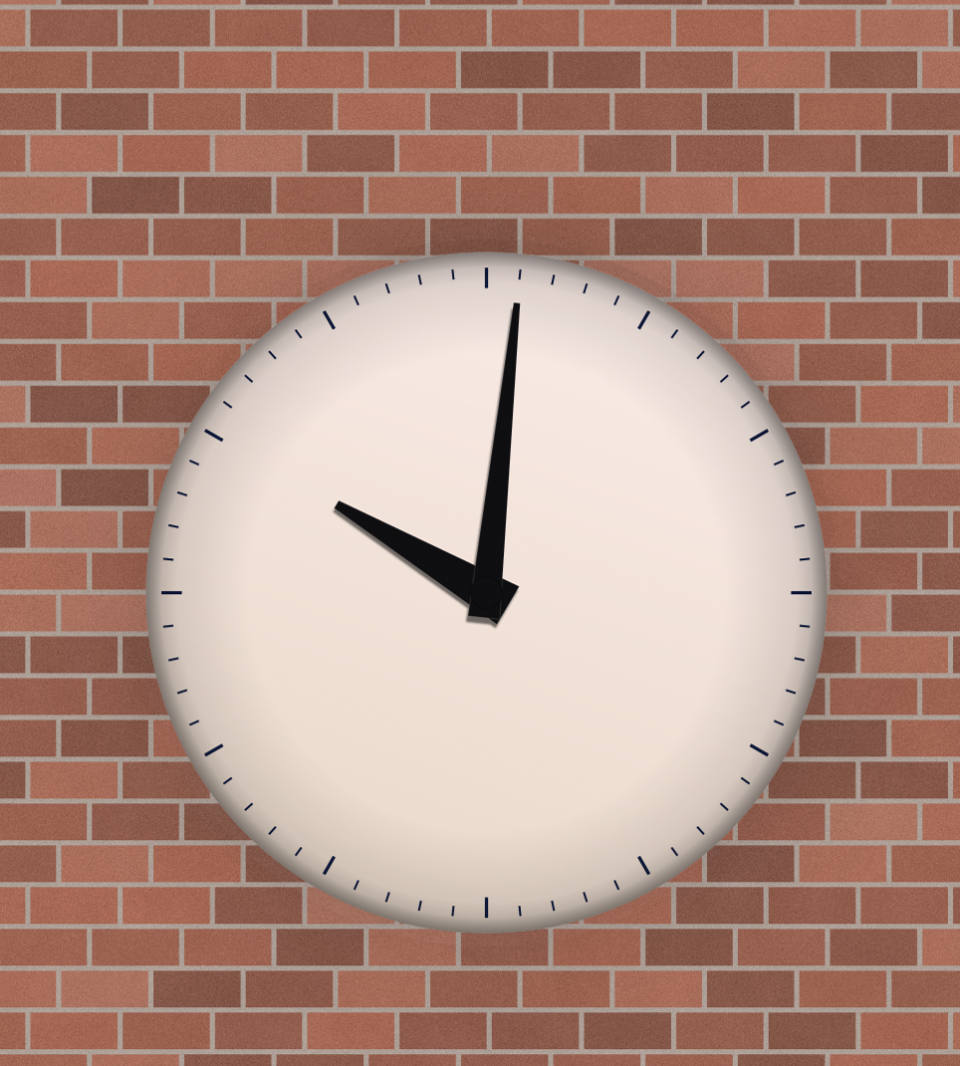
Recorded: **10:01**
